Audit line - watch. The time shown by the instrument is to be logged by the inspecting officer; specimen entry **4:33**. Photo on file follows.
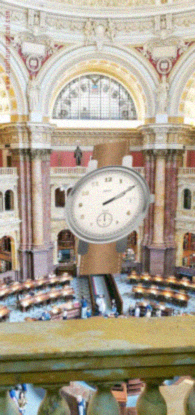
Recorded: **2:10**
